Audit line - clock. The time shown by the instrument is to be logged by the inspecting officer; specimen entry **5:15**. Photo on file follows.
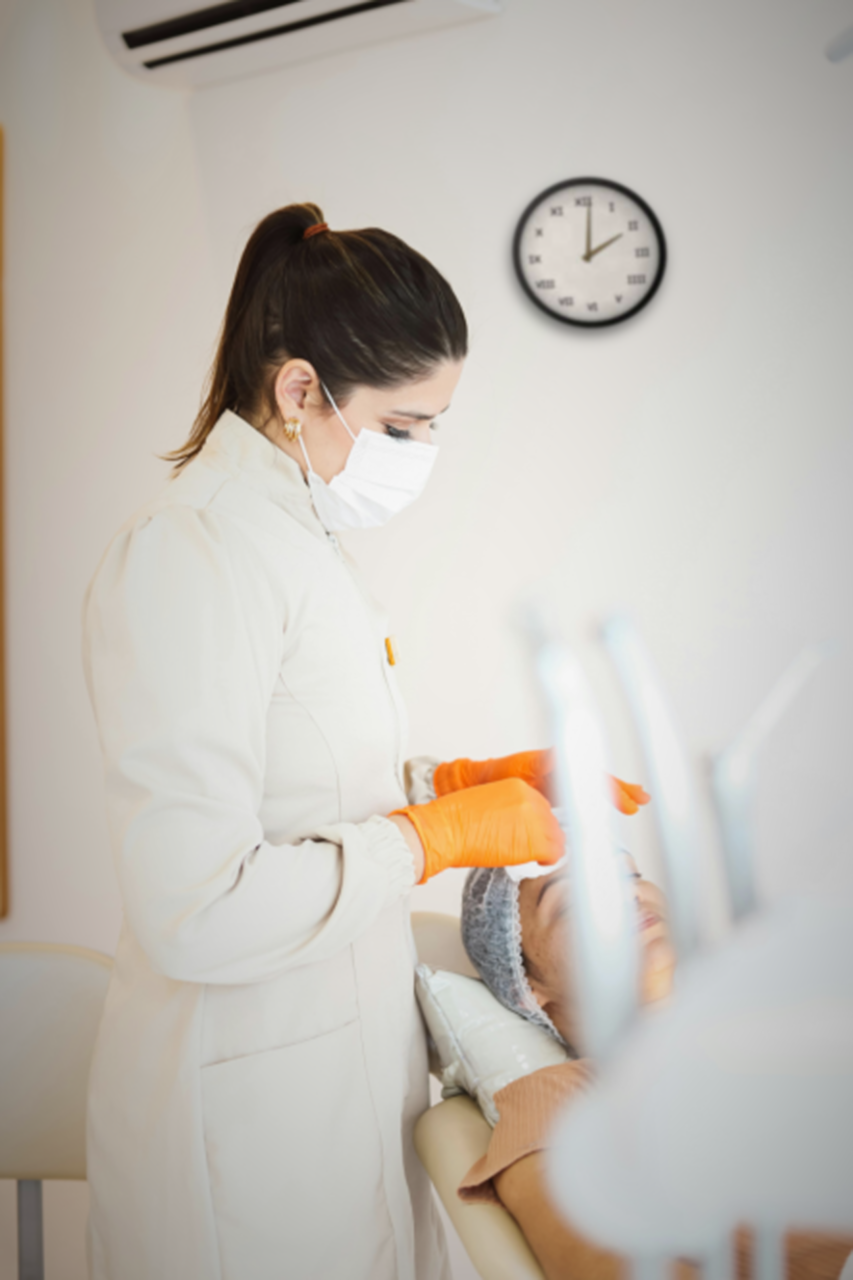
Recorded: **2:01**
